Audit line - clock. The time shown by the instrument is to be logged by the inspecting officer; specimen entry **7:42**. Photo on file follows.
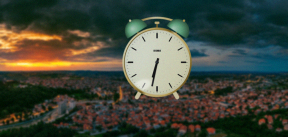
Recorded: **6:32**
